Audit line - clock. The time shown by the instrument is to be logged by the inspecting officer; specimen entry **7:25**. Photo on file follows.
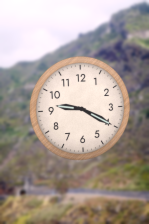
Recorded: **9:20**
